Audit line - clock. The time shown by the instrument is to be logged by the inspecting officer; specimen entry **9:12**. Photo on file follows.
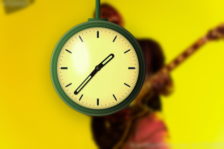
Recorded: **1:37**
